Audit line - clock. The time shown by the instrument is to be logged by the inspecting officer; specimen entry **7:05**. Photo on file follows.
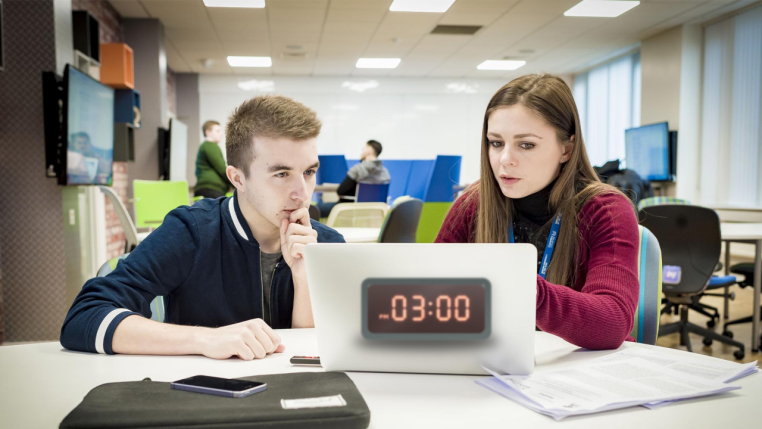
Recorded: **3:00**
